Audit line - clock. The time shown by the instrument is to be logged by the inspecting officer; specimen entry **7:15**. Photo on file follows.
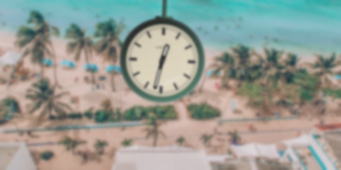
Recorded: **12:32**
